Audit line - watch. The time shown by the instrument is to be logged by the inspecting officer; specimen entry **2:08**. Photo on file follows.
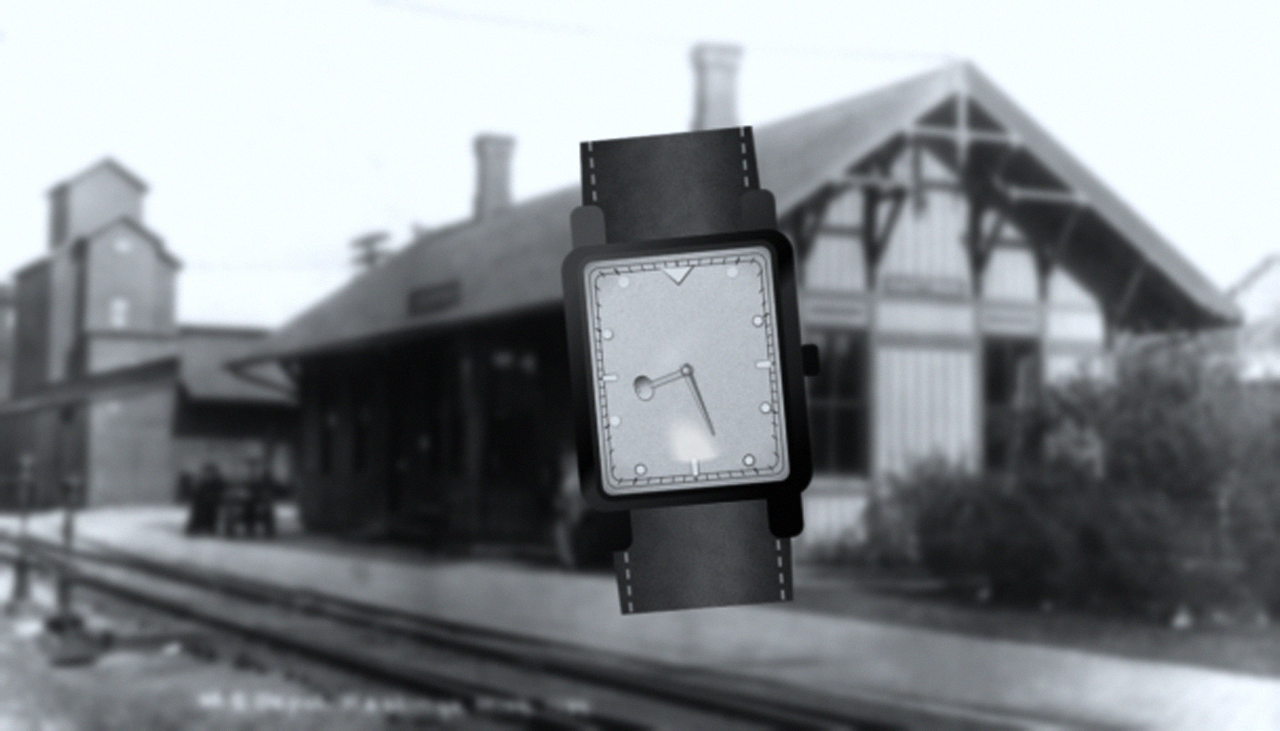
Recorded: **8:27**
